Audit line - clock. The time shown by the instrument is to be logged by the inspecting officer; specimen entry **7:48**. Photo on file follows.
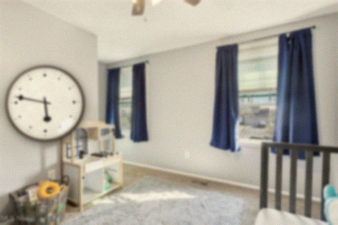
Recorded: **5:47**
